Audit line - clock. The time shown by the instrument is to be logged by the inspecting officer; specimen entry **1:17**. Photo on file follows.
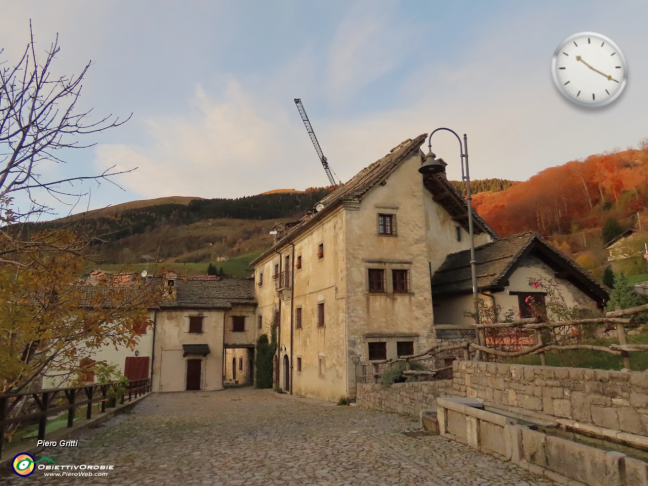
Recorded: **10:20**
